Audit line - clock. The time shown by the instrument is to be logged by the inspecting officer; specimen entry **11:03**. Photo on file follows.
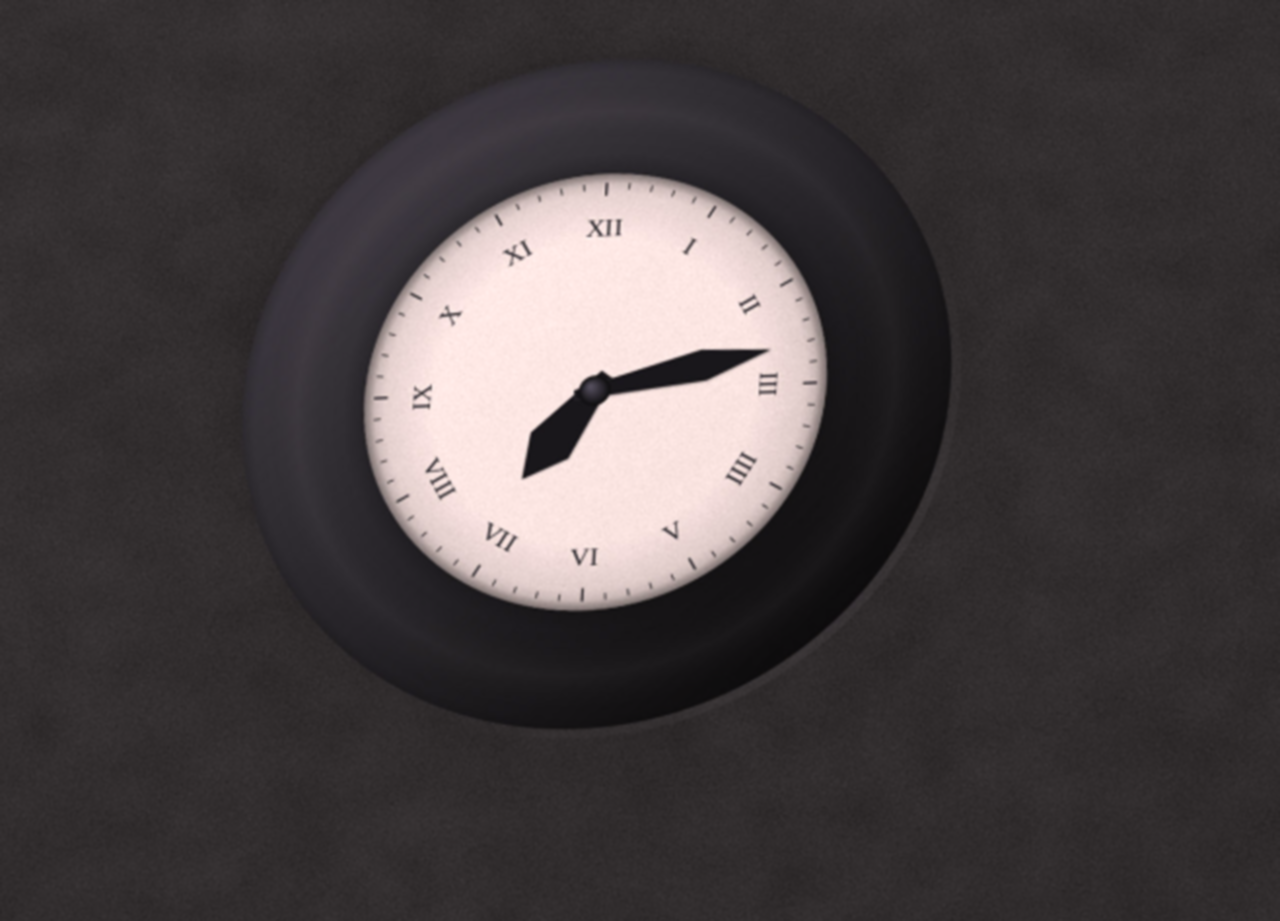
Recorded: **7:13**
